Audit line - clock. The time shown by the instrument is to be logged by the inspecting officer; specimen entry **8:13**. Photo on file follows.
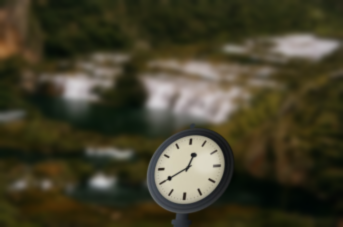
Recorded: **12:40**
